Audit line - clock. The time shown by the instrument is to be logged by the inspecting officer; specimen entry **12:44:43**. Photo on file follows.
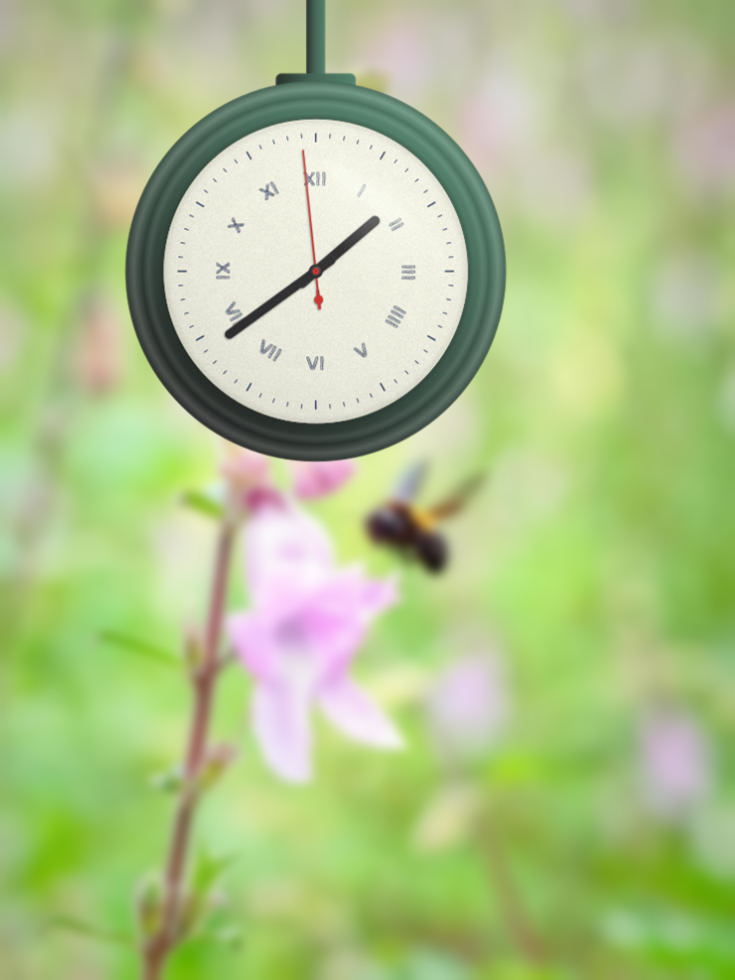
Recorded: **1:38:59**
